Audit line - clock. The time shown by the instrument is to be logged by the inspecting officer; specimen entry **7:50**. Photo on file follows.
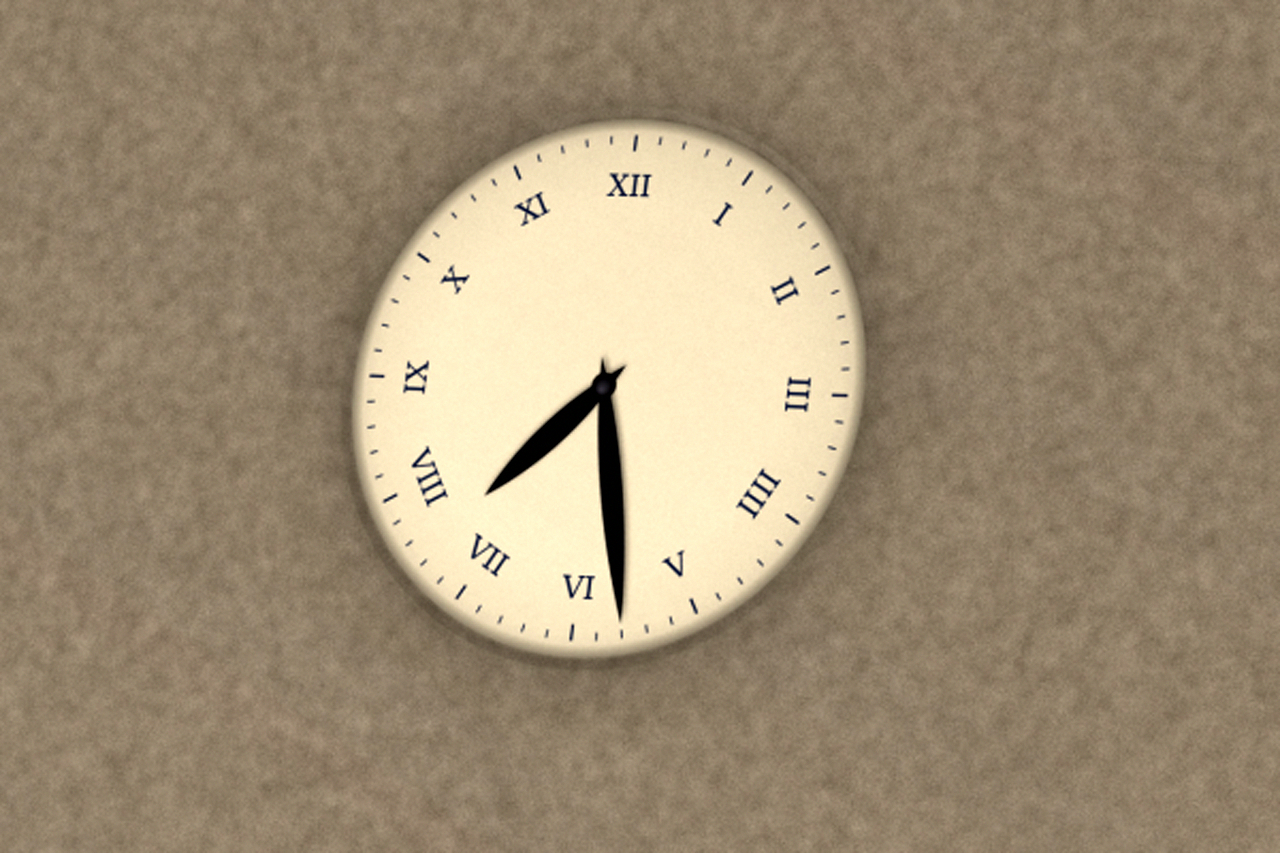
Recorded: **7:28**
